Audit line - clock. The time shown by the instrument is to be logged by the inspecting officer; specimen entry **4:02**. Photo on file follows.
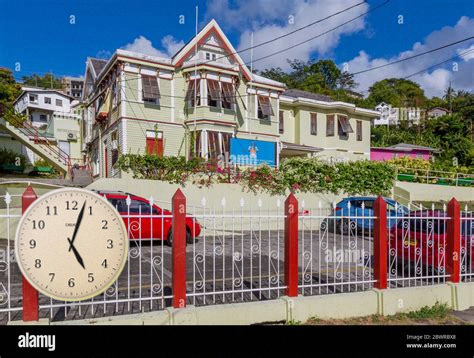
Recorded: **5:03**
